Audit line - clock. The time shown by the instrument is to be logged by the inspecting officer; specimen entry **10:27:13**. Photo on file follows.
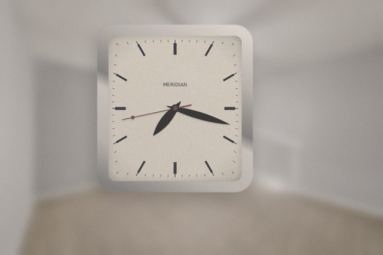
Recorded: **7:17:43**
